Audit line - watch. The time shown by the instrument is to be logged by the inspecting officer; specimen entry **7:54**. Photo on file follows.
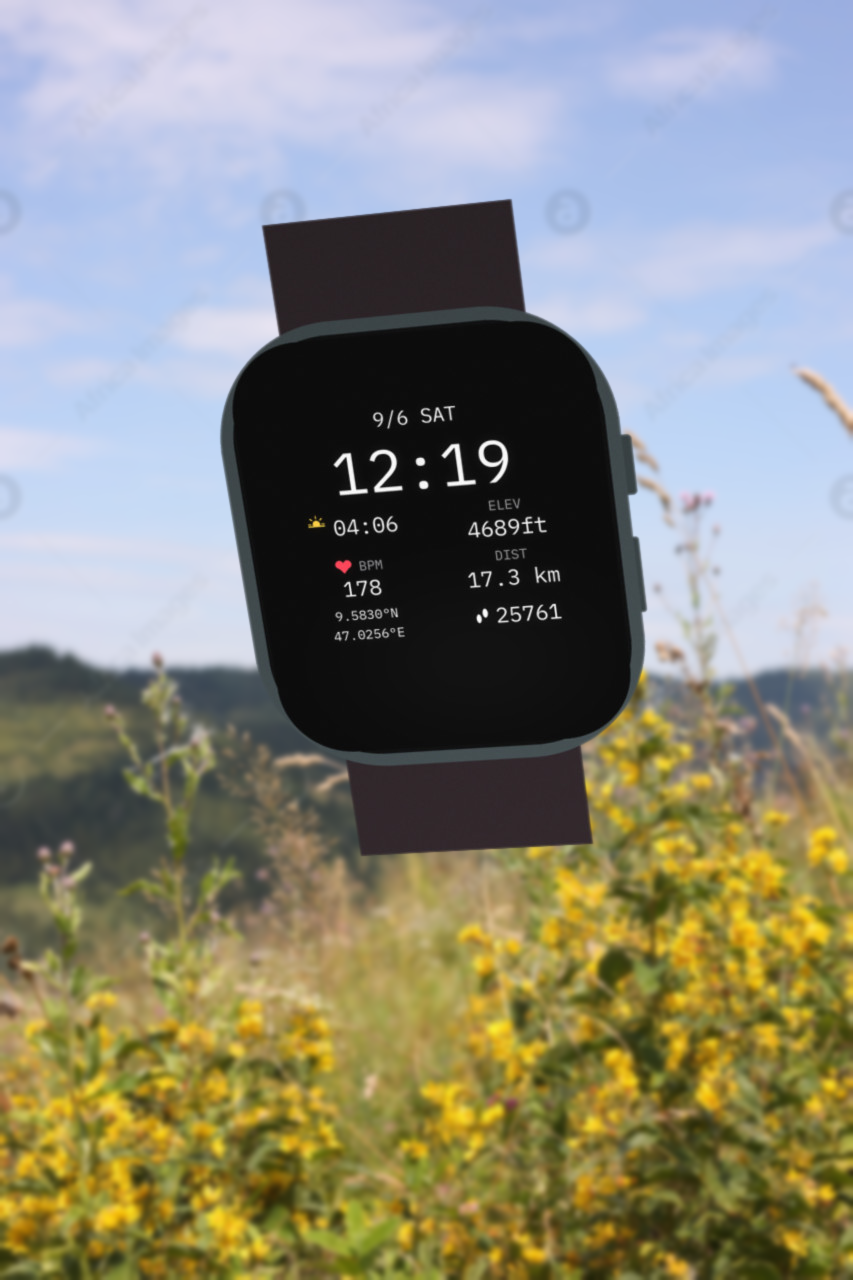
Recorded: **12:19**
